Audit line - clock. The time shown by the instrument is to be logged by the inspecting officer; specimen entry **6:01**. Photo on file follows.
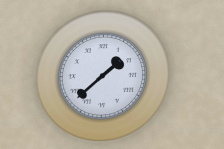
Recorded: **1:38**
